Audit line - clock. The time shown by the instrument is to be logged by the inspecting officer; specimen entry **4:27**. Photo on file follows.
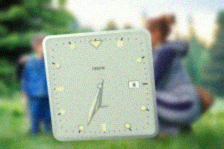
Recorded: **6:34**
